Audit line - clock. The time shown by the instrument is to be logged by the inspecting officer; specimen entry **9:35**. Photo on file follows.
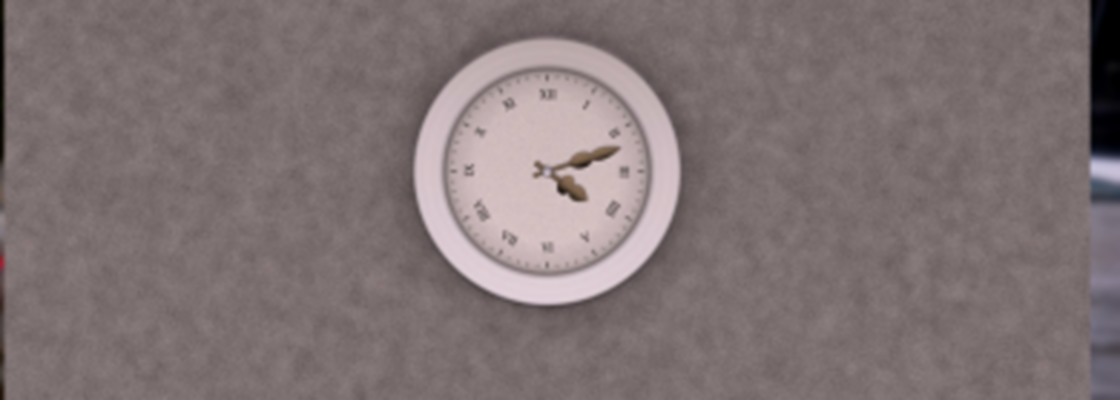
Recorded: **4:12**
